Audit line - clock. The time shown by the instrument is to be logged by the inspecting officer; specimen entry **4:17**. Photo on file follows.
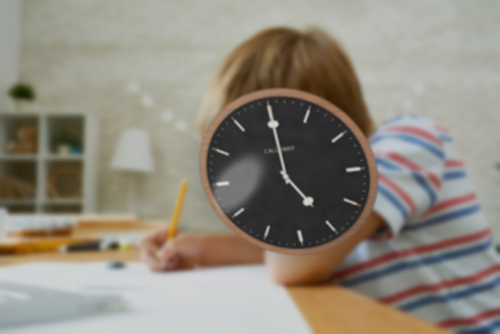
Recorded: **5:00**
